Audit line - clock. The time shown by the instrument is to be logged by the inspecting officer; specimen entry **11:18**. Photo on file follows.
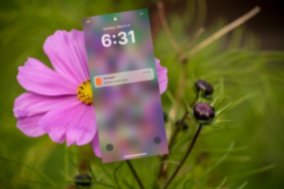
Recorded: **6:31**
